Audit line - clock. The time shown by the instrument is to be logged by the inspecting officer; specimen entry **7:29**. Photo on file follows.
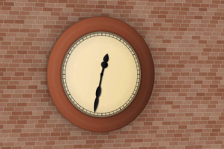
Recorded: **12:32**
